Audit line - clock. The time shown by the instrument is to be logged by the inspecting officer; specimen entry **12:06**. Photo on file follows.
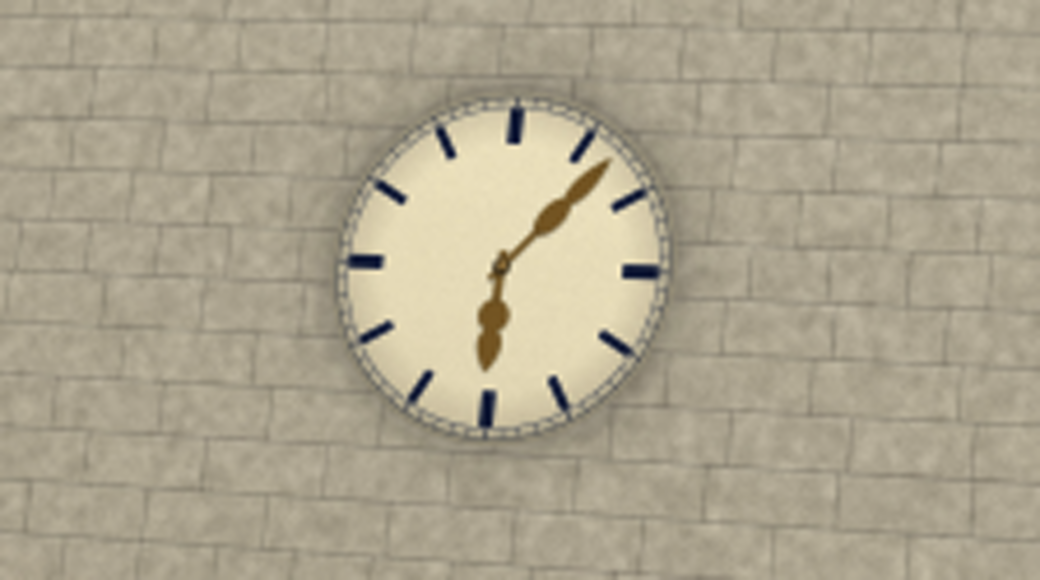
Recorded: **6:07**
